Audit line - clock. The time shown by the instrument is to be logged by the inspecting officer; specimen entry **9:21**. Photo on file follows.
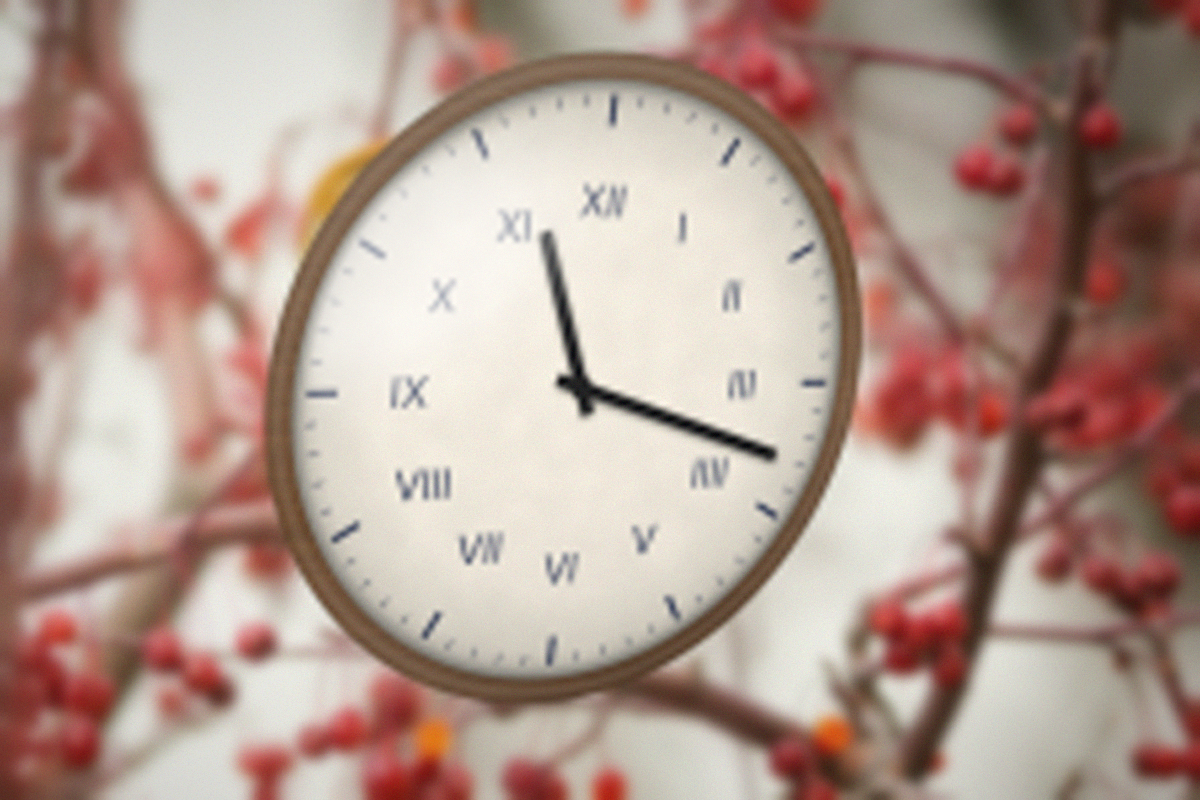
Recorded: **11:18**
